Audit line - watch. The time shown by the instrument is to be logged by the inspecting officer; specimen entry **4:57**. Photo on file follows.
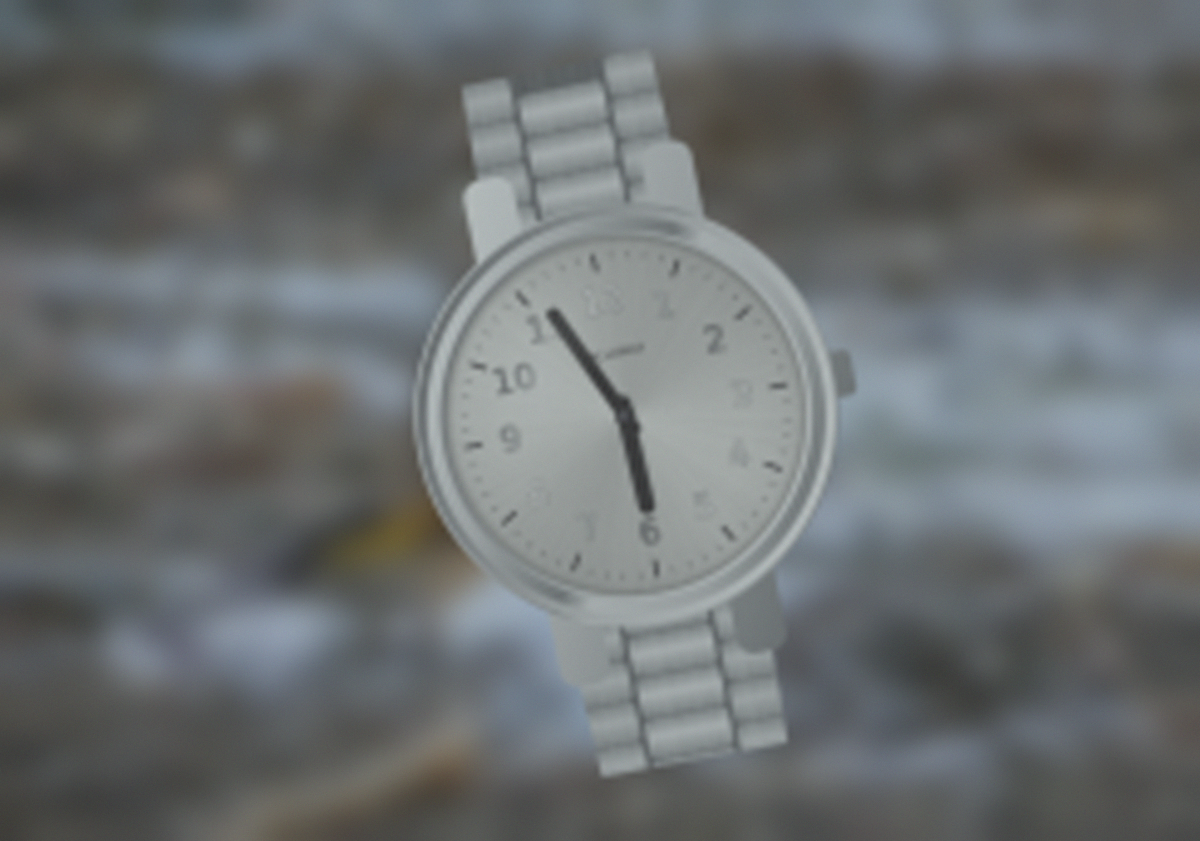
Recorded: **5:56**
